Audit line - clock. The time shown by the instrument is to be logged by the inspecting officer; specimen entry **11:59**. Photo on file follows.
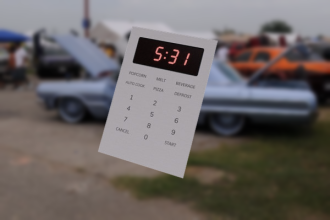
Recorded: **5:31**
